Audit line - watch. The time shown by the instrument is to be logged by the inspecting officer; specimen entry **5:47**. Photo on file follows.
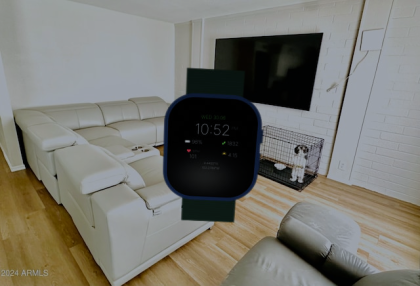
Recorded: **10:52**
